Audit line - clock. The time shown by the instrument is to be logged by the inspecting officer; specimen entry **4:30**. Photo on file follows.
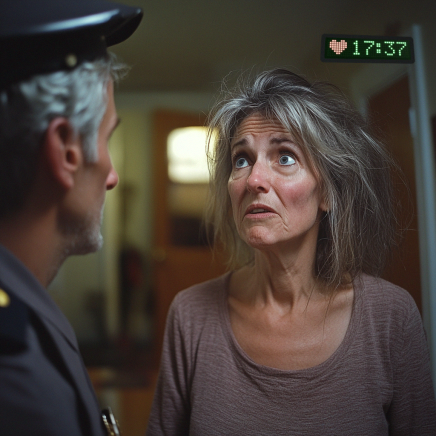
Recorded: **17:37**
